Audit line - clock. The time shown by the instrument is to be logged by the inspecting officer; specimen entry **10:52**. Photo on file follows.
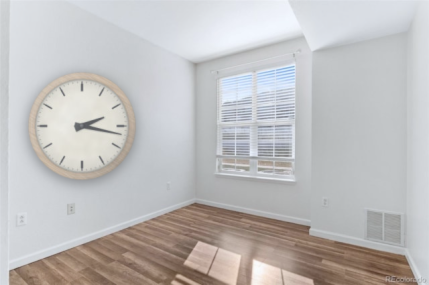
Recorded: **2:17**
